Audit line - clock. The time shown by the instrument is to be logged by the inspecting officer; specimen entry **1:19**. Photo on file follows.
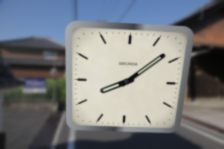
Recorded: **8:08**
